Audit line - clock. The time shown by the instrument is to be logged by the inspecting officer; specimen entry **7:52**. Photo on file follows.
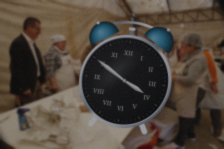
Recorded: **3:50**
